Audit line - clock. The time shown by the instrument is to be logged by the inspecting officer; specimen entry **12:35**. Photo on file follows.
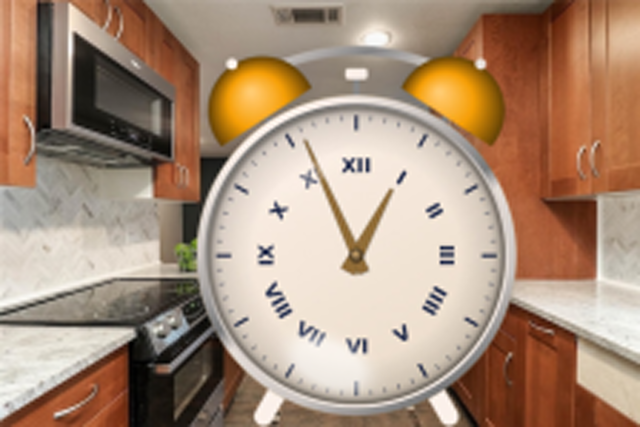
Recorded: **12:56**
